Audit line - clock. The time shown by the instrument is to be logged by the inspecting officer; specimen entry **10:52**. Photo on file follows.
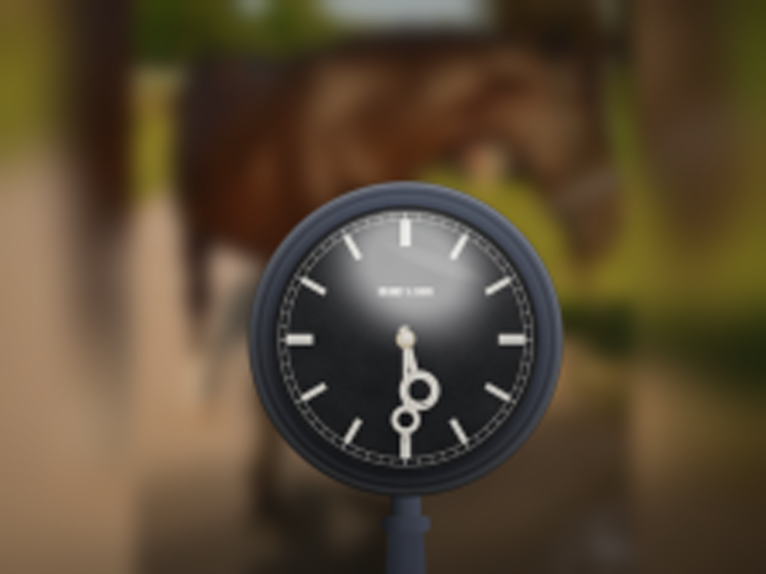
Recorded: **5:30**
